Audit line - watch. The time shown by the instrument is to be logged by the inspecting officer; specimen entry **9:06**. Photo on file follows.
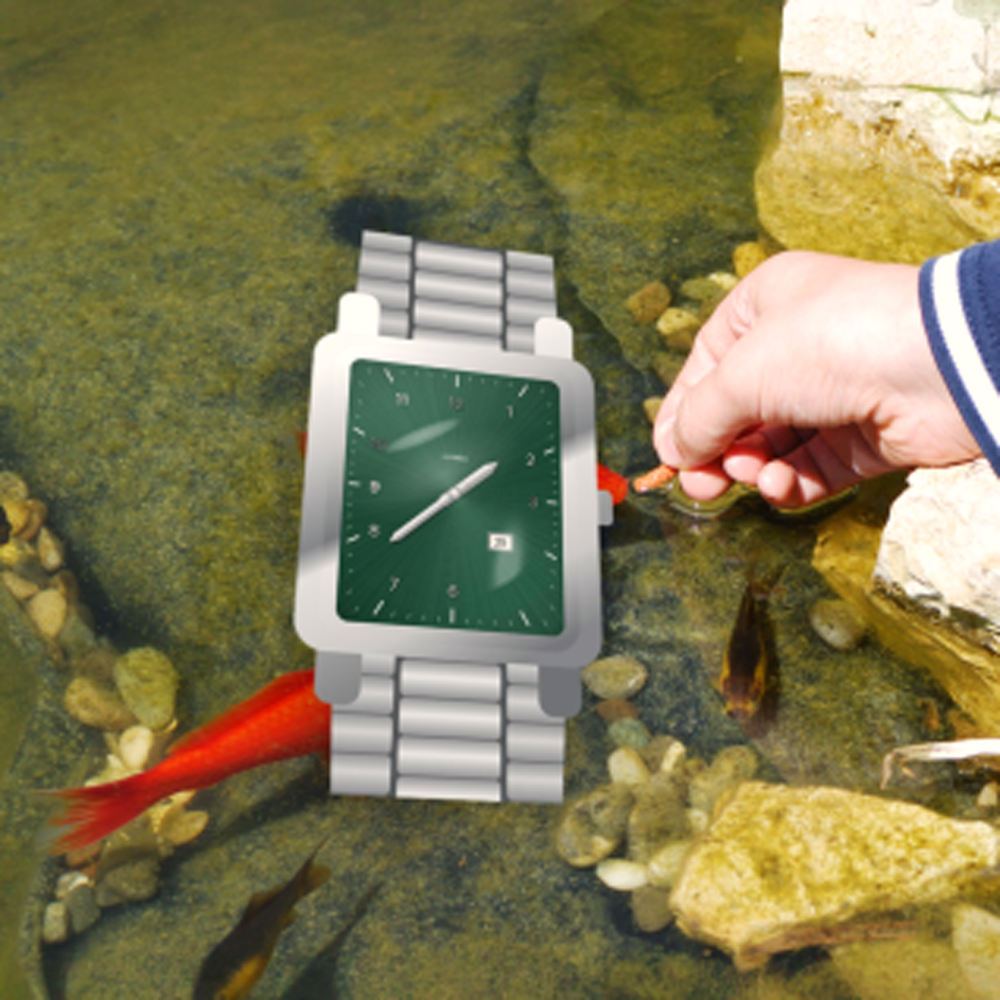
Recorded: **1:38**
